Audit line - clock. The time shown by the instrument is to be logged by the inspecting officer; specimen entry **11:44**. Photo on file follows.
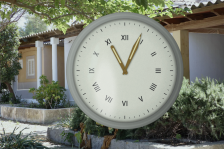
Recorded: **11:04**
